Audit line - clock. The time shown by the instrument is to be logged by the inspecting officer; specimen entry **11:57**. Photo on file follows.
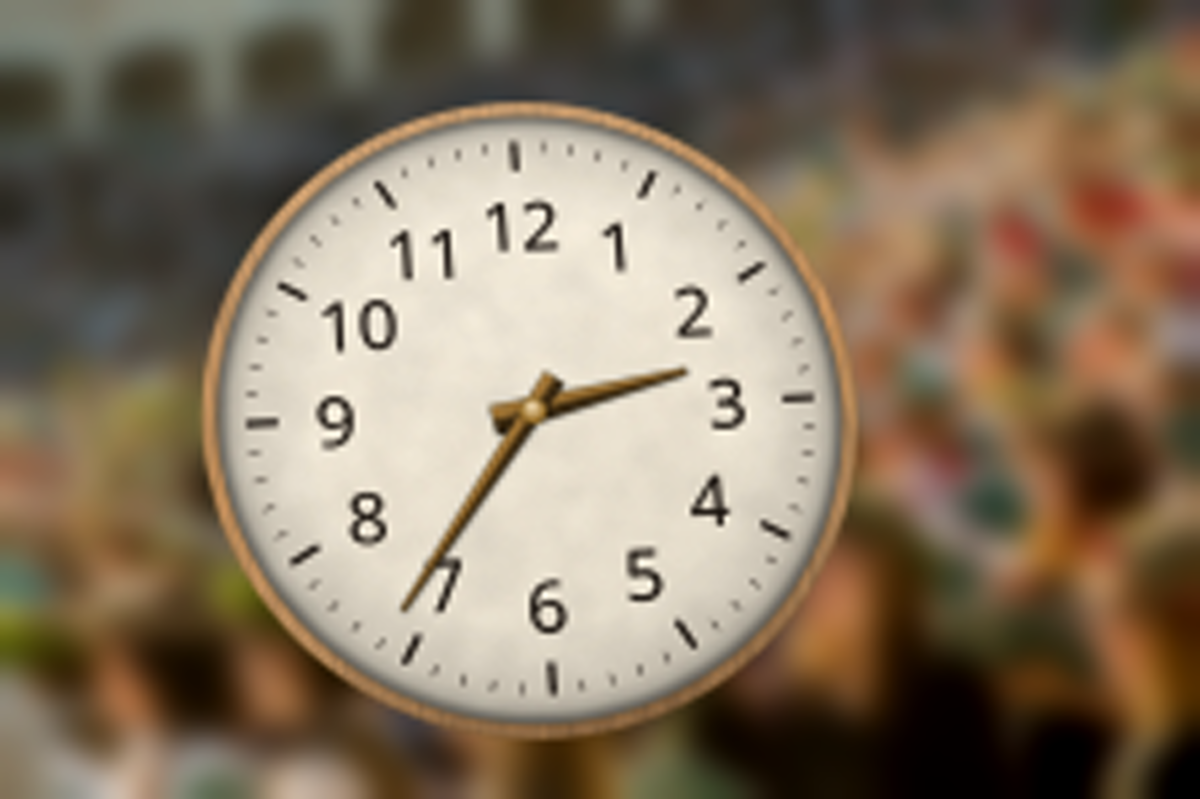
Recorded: **2:36**
